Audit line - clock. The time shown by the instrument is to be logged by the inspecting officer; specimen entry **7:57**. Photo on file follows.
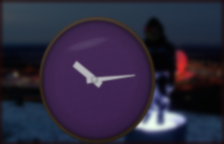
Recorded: **10:14**
